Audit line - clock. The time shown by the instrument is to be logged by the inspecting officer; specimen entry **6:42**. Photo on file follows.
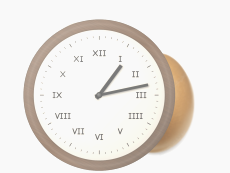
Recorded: **1:13**
